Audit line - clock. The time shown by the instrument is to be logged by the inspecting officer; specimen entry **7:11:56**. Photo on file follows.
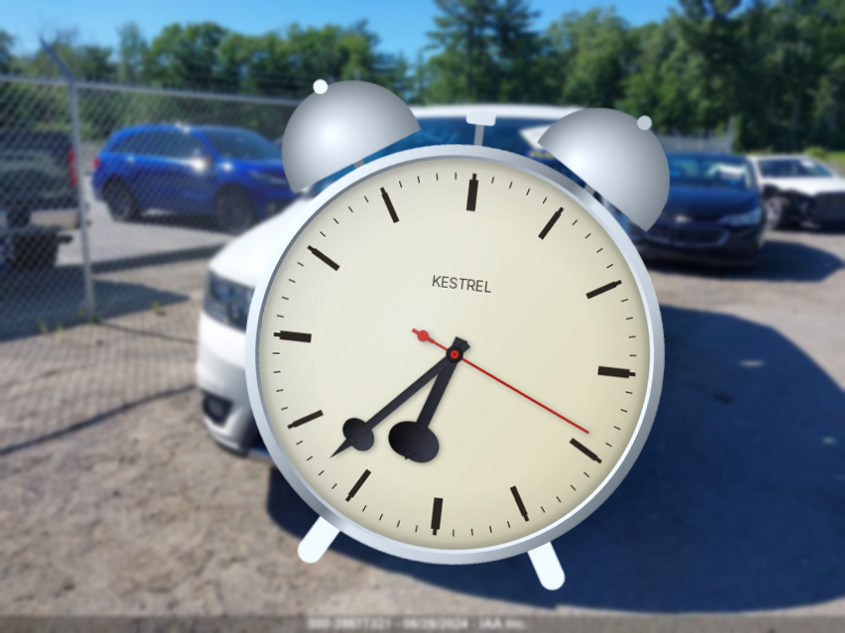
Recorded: **6:37:19**
